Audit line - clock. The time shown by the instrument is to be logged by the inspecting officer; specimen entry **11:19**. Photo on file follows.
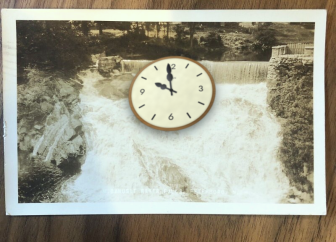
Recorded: **9:59**
